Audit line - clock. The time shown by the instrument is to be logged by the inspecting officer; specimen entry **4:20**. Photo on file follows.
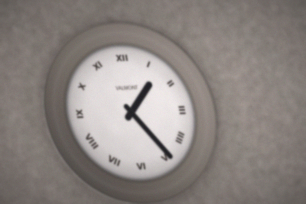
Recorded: **1:24**
